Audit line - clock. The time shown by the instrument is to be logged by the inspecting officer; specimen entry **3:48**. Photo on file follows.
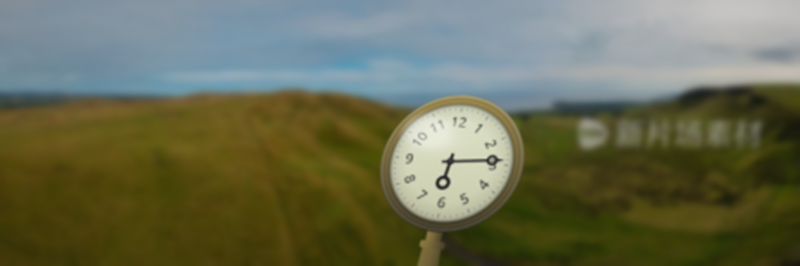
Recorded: **6:14**
